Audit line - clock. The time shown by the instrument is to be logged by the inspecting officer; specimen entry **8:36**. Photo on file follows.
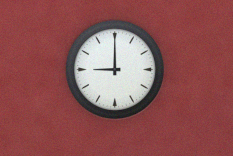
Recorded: **9:00**
